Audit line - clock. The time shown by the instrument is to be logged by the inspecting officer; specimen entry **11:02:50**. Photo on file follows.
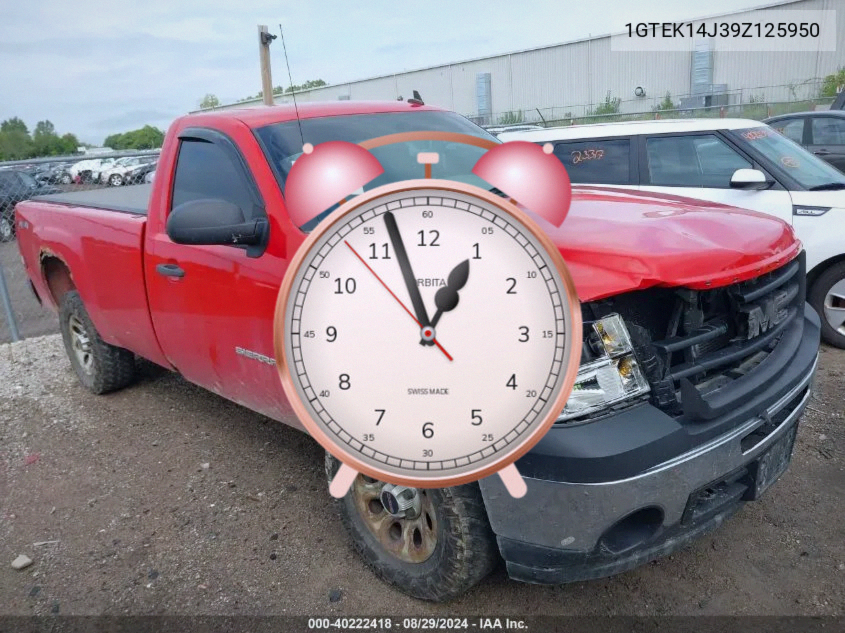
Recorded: **12:56:53**
